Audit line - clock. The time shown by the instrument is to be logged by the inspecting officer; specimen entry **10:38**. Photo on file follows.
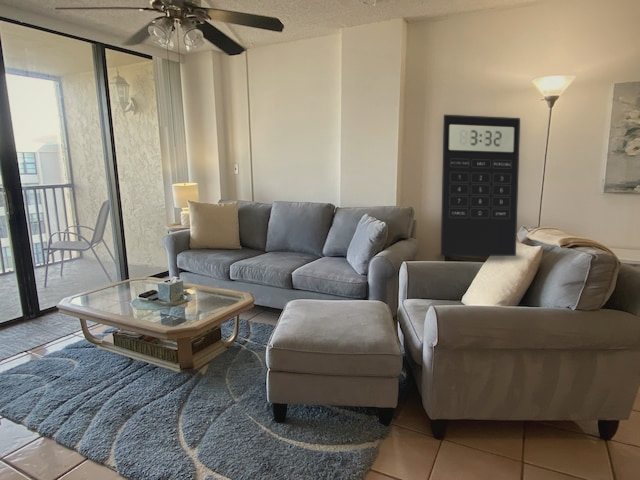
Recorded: **3:32**
